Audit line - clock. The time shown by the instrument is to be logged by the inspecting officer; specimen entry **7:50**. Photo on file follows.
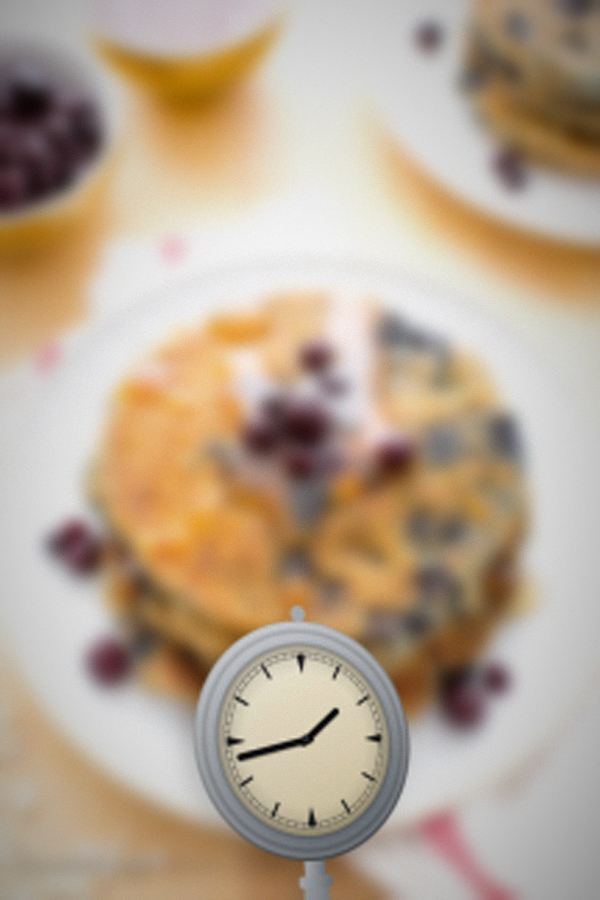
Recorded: **1:43**
